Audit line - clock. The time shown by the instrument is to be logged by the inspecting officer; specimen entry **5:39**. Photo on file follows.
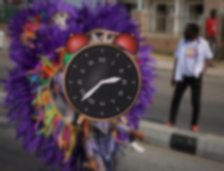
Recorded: **2:38**
